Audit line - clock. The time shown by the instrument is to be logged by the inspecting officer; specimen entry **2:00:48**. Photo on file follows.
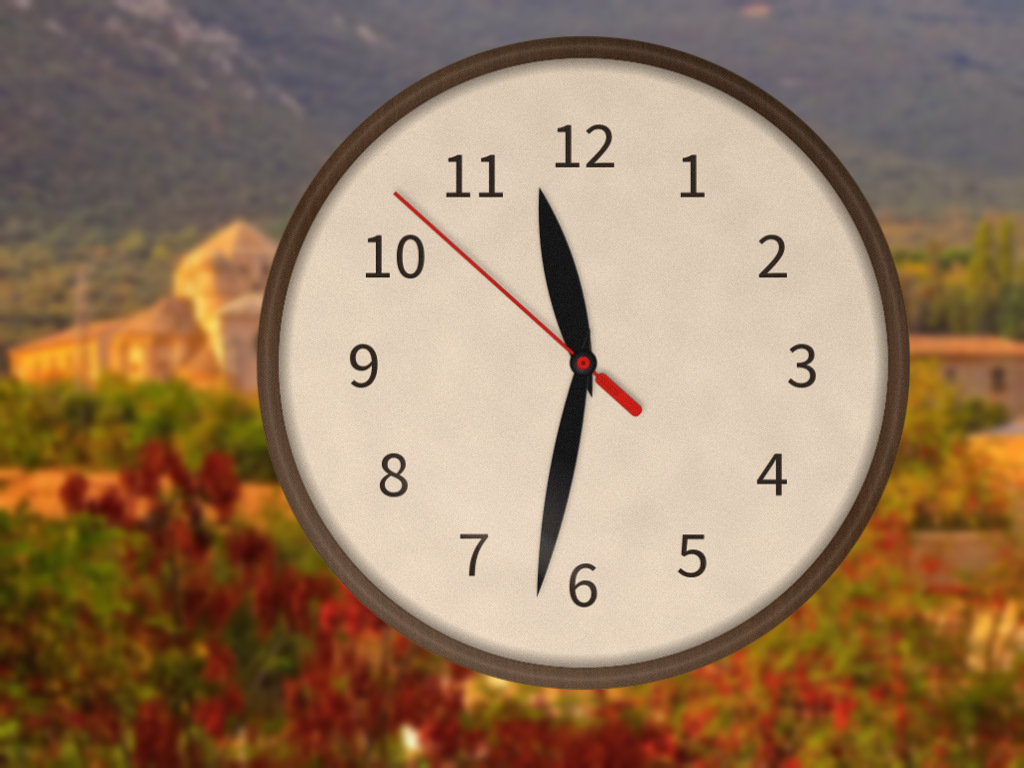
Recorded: **11:31:52**
